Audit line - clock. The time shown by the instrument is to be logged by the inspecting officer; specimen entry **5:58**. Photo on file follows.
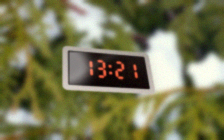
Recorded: **13:21**
